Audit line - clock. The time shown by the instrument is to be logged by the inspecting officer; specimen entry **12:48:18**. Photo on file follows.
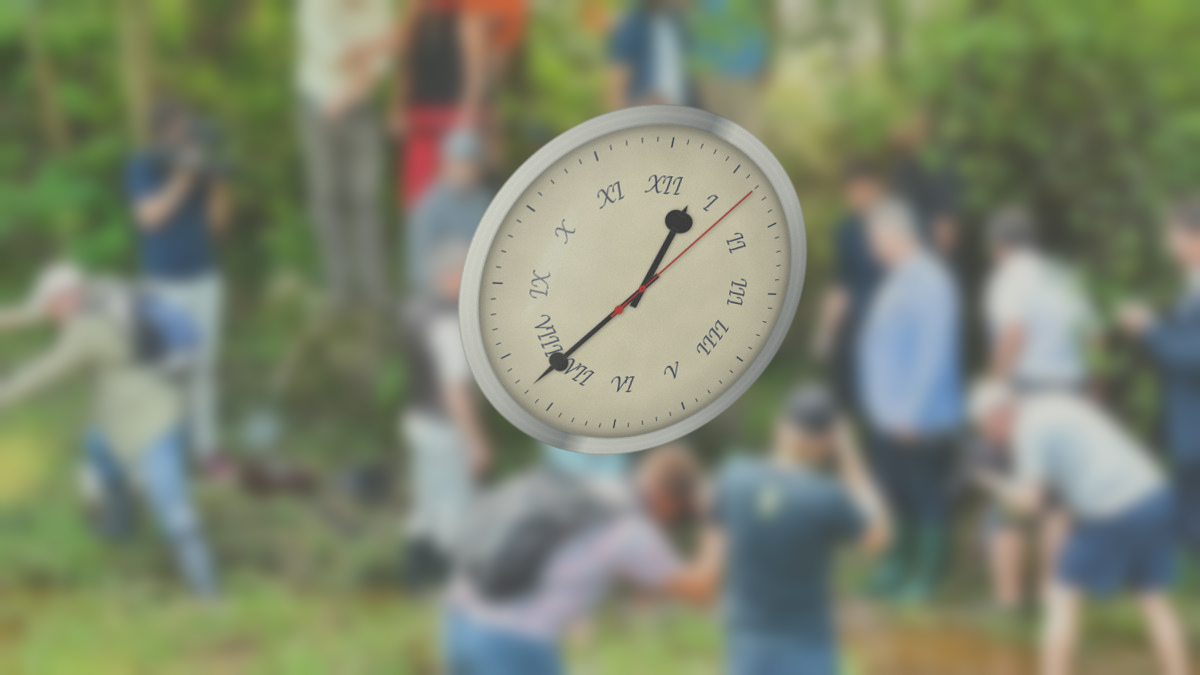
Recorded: **12:37:07**
